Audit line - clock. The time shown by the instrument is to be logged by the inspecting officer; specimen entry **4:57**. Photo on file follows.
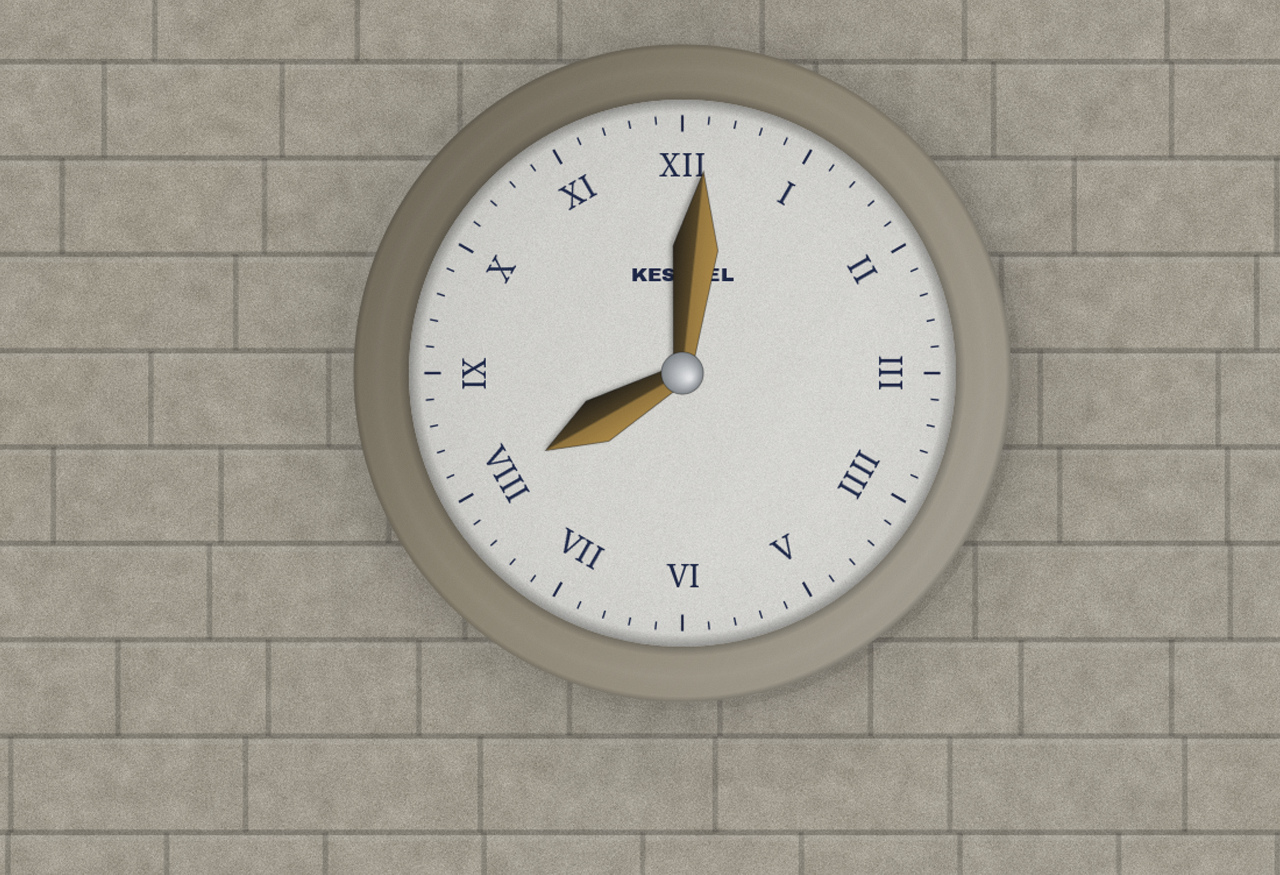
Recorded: **8:01**
